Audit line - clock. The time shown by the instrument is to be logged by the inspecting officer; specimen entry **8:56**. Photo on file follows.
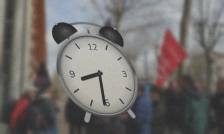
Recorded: **8:31**
